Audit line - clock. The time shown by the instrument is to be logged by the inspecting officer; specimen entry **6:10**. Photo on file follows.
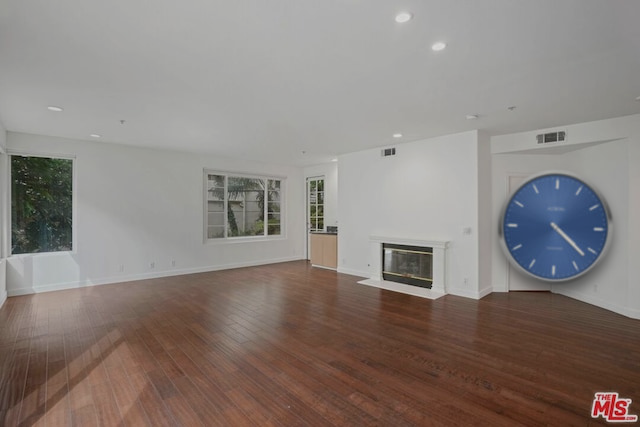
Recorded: **4:22**
